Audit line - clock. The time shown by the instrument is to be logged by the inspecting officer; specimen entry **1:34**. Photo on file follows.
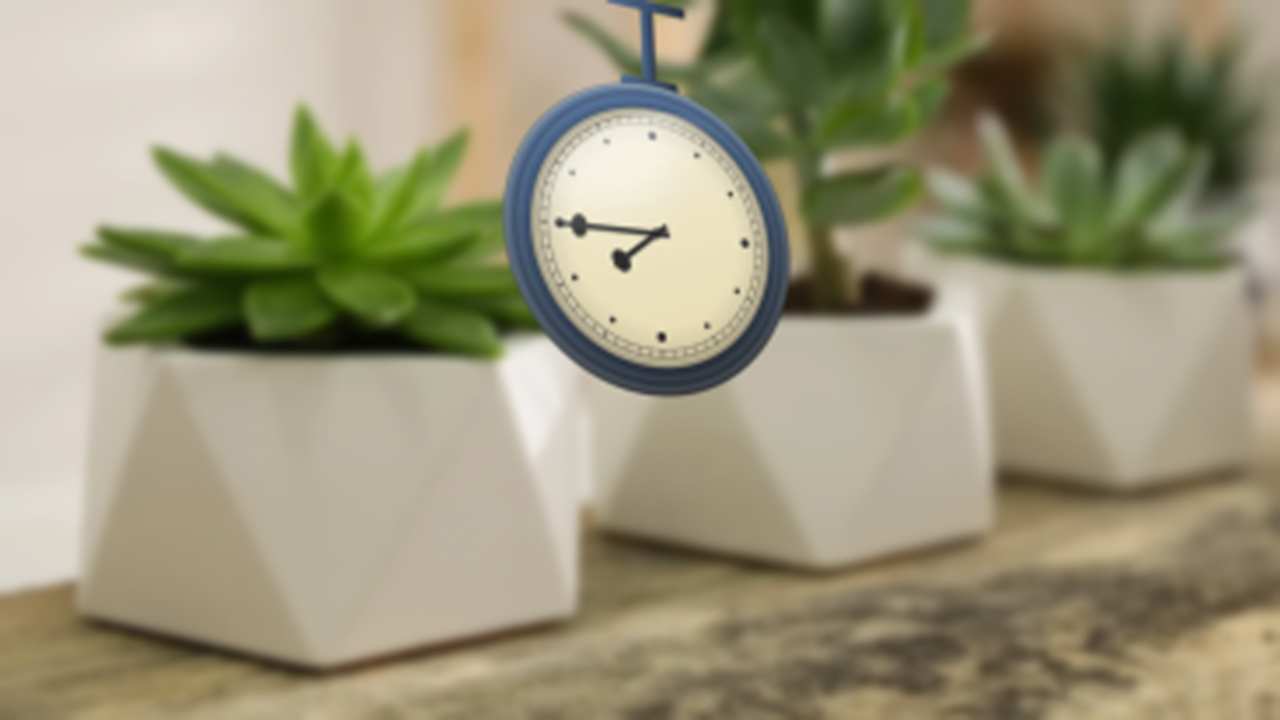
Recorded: **7:45**
